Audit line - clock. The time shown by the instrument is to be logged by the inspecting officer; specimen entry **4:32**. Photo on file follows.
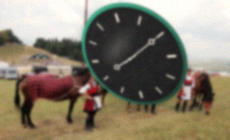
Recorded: **8:10**
